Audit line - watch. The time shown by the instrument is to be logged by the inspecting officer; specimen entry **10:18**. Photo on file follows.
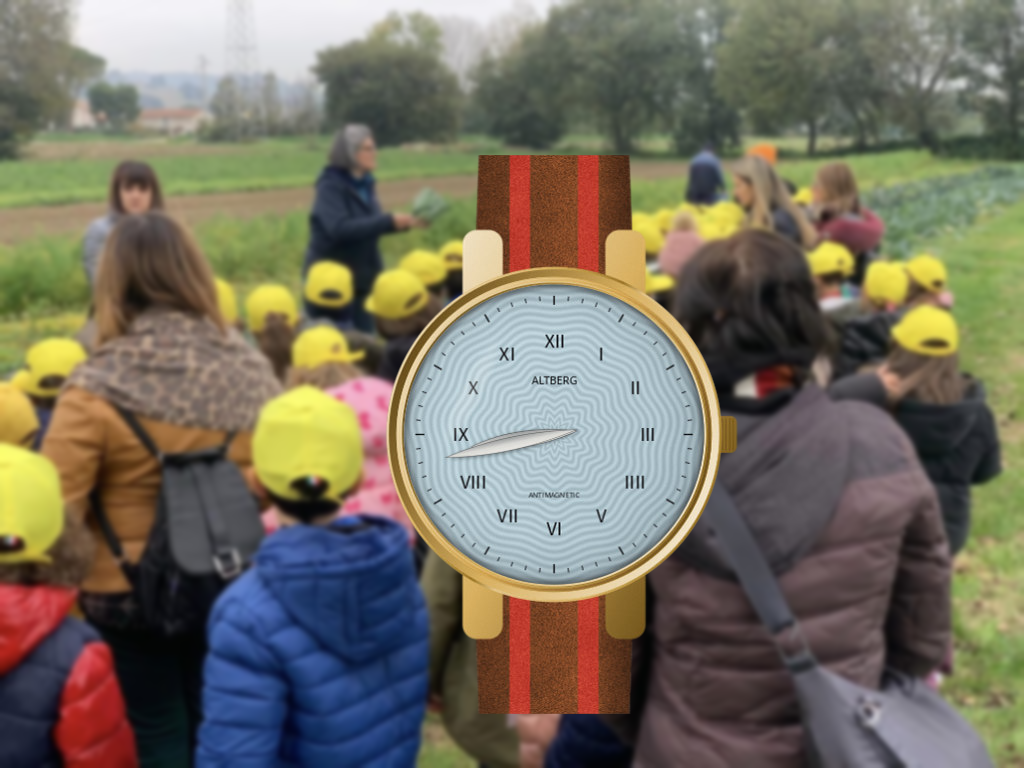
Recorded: **8:43**
